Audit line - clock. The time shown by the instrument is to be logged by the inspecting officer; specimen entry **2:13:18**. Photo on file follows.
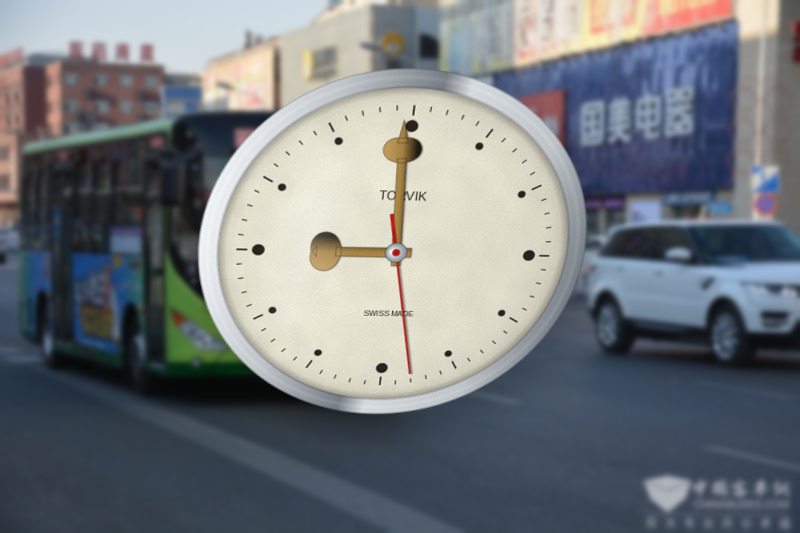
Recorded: **8:59:28**
